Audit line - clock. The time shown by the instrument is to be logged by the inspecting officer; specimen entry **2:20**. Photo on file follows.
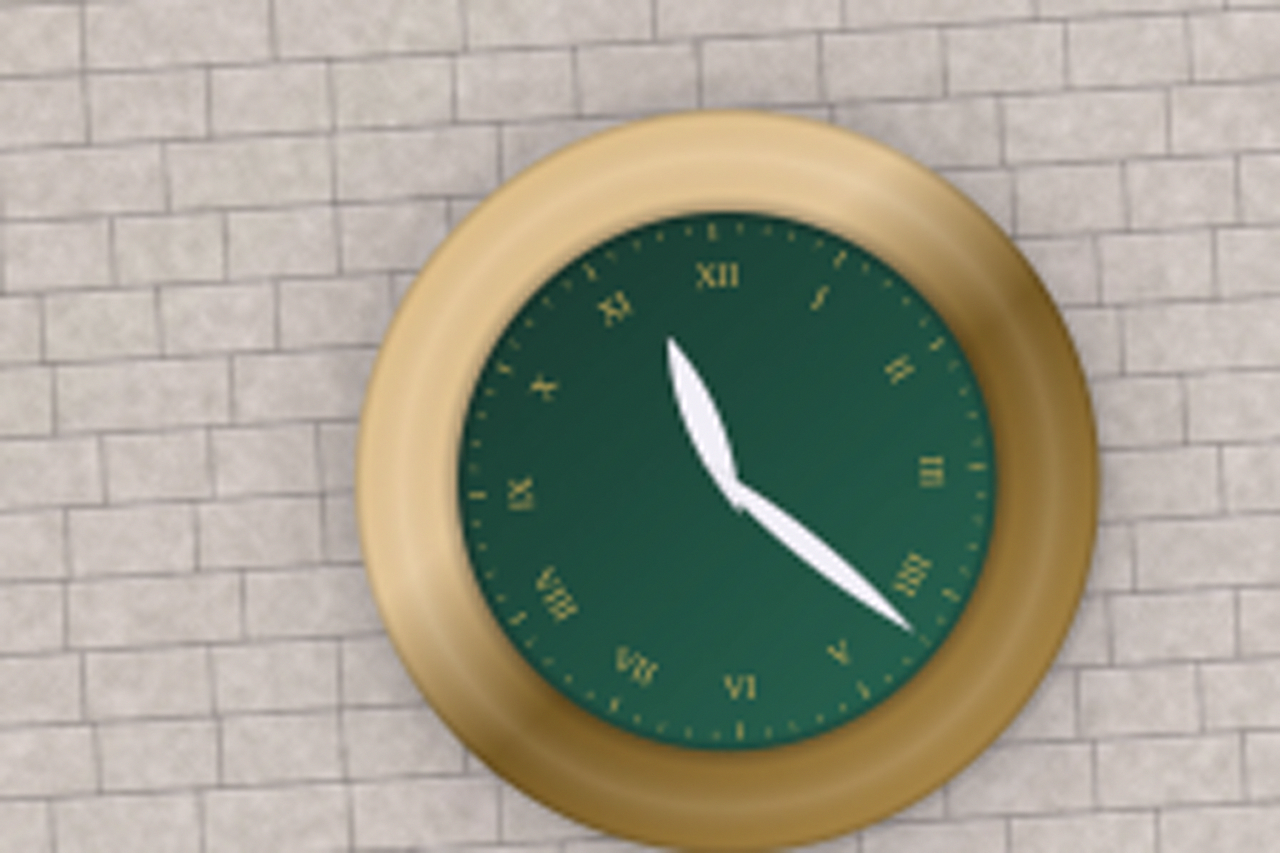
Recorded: **11:22**
